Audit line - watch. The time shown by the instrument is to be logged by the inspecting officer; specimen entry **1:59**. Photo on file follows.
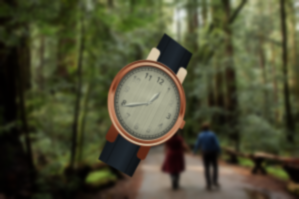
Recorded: **12:39**
